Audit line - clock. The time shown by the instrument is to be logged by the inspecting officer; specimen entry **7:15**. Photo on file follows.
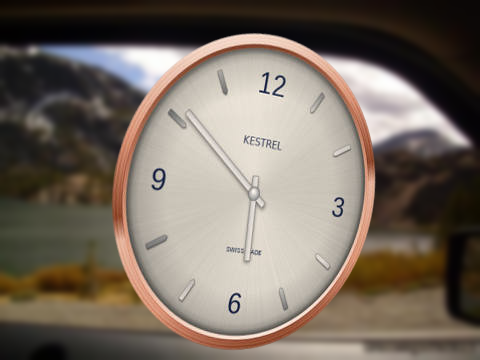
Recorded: **5:51**
